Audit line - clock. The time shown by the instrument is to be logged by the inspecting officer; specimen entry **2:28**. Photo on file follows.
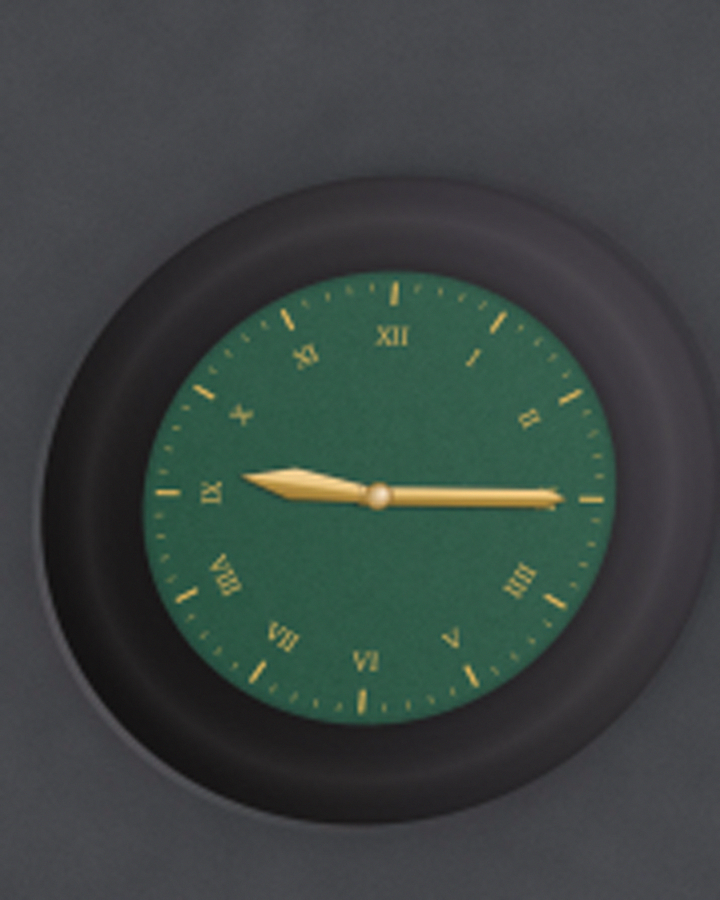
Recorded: **9:15**
